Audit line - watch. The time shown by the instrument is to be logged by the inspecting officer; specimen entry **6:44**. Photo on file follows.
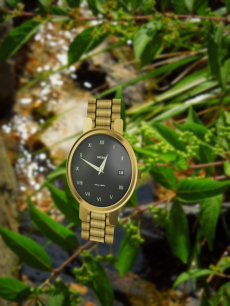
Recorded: **12:49**
